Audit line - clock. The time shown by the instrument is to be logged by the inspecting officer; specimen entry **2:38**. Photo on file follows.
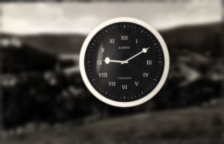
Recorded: **9:10**
